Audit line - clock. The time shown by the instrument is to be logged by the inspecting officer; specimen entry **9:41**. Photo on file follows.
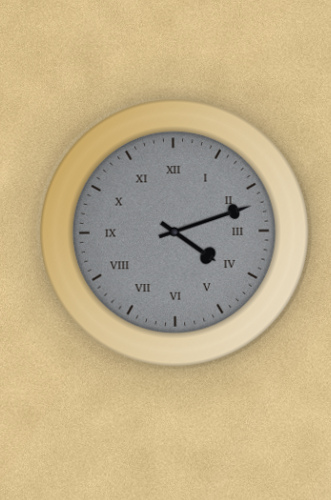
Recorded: **4:12**
